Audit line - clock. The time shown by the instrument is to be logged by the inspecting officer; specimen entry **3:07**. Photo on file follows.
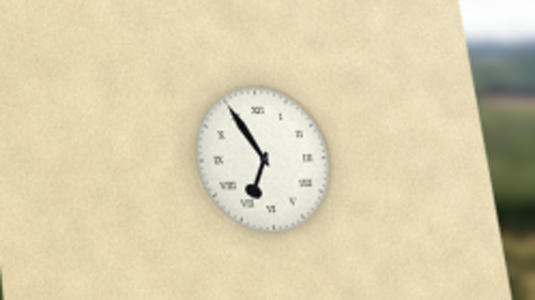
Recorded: **6:55**
